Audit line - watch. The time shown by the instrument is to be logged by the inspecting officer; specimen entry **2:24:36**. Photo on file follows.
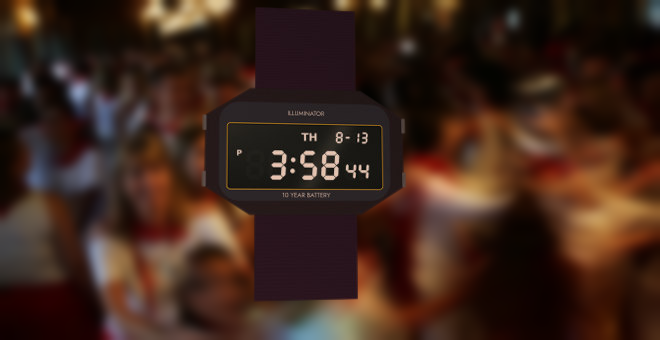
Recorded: **3:58:44**
